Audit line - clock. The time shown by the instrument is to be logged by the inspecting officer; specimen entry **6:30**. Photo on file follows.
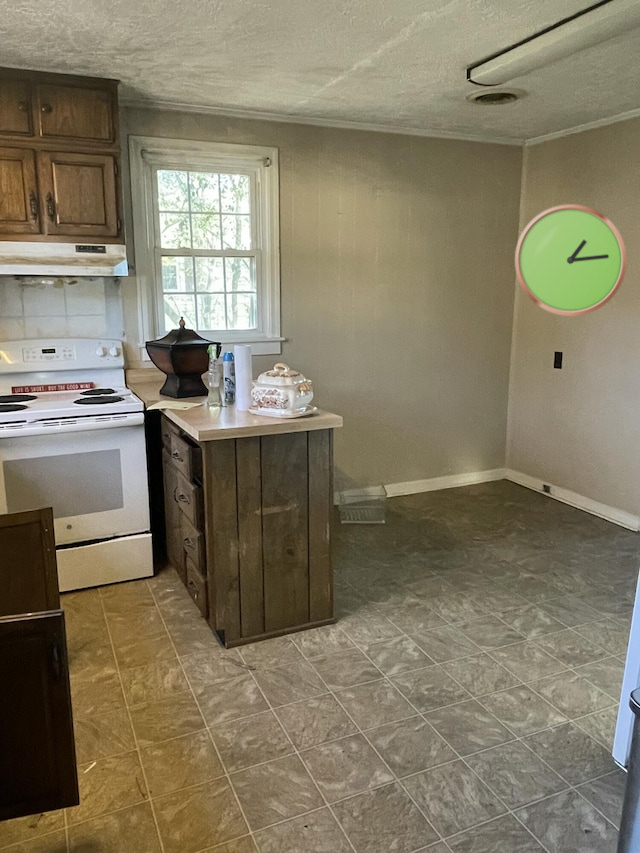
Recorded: **1:14**
